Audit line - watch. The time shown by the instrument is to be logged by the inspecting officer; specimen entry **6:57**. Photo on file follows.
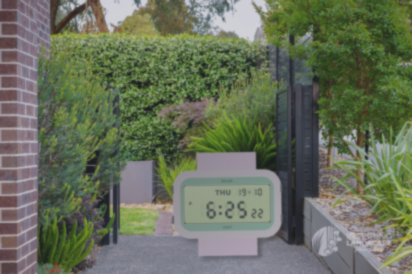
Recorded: **6:25**
